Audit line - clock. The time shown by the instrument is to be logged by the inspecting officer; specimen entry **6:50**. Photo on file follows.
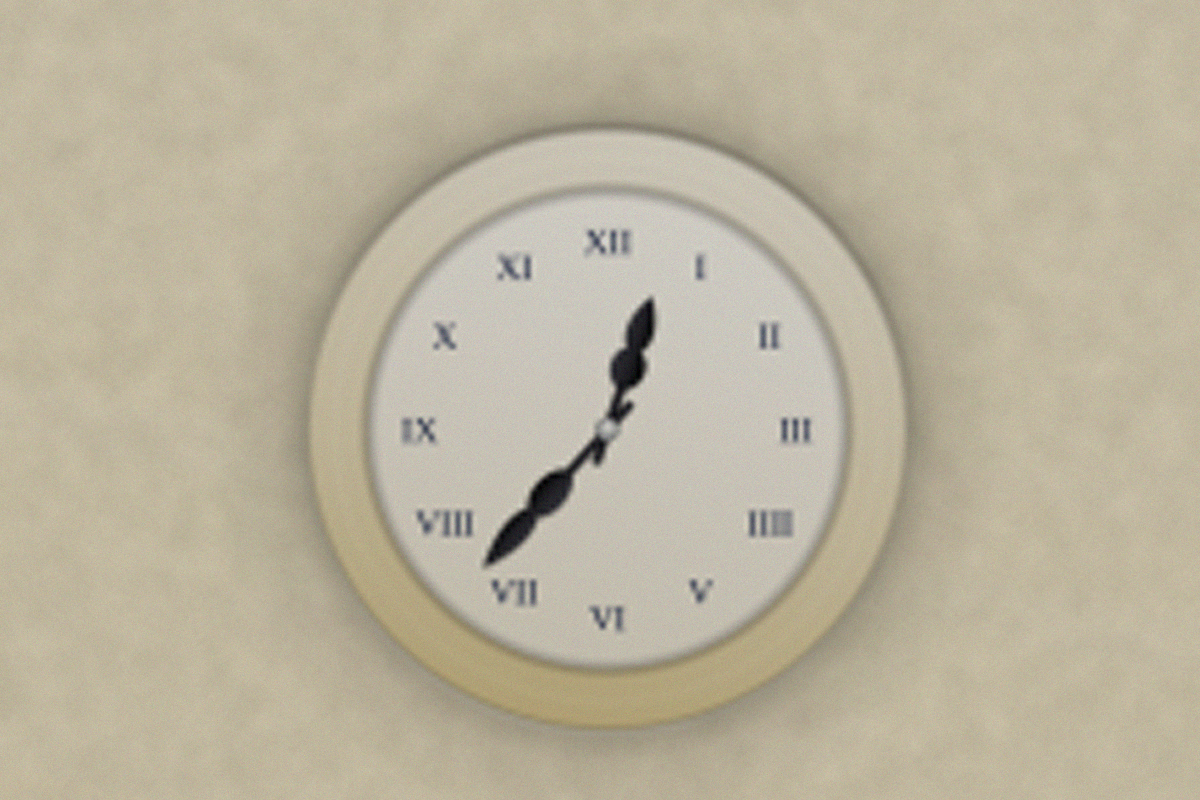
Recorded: **12:37**
